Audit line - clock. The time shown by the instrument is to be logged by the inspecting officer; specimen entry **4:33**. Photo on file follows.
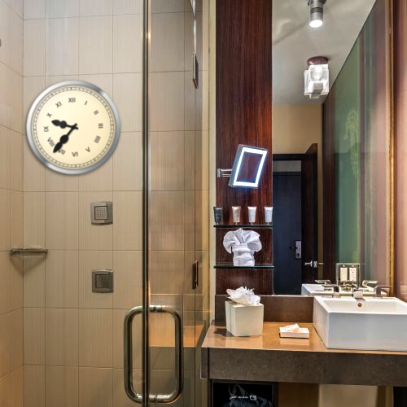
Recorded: **9:37**
